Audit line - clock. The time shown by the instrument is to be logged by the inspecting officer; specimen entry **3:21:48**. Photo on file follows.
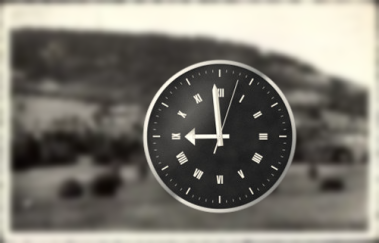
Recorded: **8:59:03**
